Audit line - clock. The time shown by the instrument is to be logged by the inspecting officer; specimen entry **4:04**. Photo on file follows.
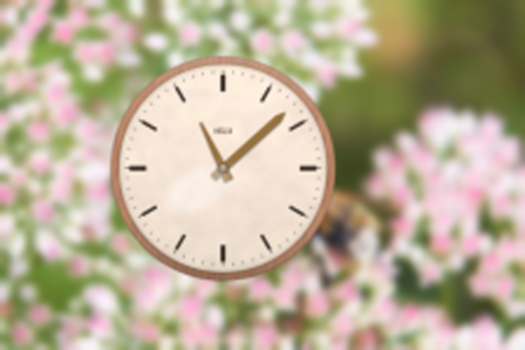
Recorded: **11:08**
